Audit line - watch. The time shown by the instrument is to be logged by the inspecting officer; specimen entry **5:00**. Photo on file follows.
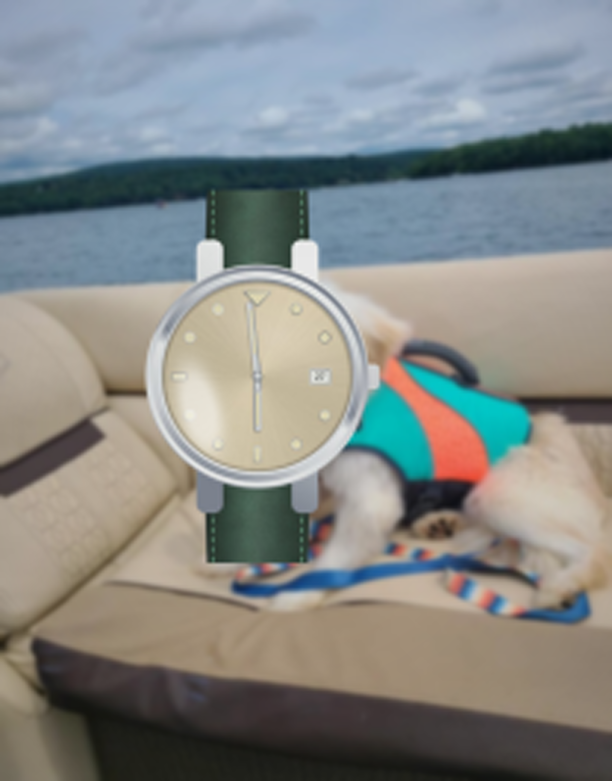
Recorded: **5:59**
